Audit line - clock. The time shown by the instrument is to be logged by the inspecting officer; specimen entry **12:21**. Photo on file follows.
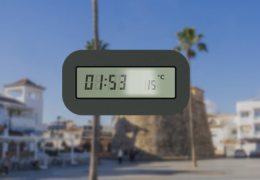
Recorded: **1:53**
